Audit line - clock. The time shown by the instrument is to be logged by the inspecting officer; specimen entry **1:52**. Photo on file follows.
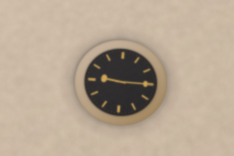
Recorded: **9:15**
